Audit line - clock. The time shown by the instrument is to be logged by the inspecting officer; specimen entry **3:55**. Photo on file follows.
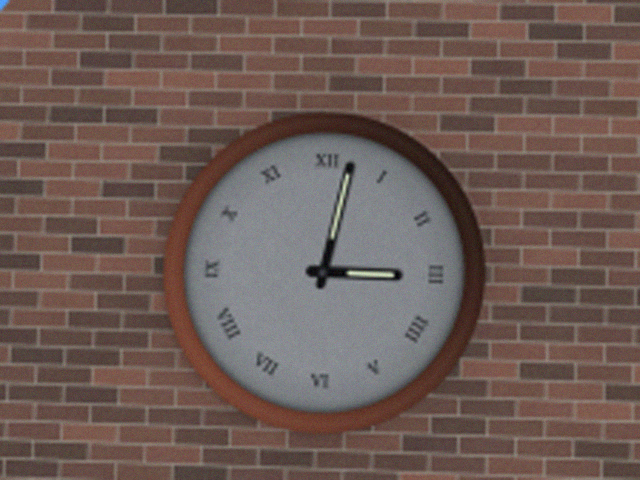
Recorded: **3:02**
